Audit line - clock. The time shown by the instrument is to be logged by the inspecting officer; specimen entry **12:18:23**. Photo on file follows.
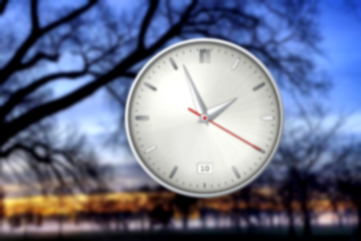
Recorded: **1:56:20**
